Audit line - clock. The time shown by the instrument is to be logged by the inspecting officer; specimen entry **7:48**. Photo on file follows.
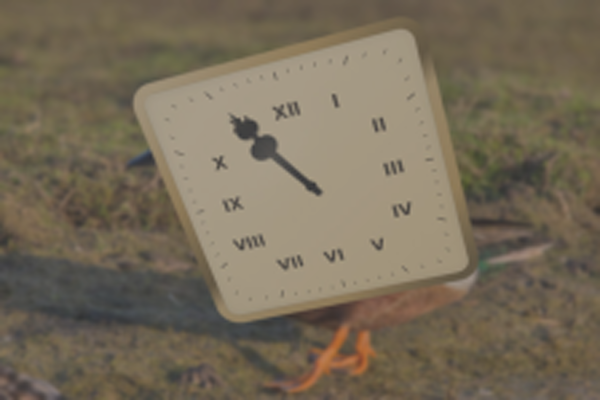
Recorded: **10:55**
